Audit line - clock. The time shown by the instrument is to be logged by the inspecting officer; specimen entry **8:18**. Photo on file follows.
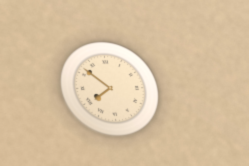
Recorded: **7:52**
